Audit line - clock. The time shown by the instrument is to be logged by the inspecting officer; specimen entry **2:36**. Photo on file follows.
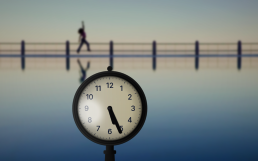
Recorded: **5:26**
